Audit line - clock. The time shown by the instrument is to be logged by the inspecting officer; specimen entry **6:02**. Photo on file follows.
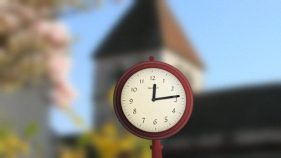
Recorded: **12:14**
